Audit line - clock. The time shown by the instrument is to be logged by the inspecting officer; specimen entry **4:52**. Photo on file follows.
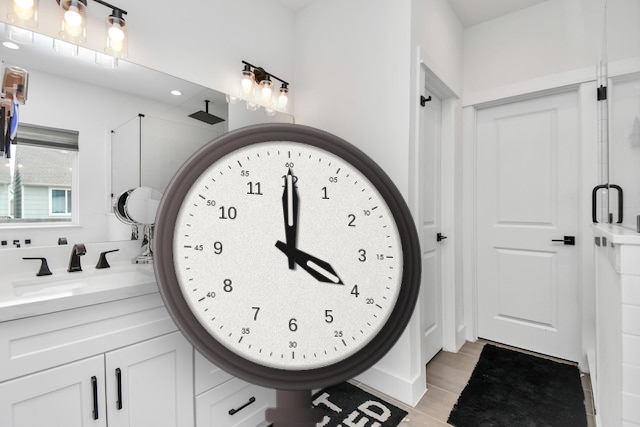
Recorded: **4:00**
